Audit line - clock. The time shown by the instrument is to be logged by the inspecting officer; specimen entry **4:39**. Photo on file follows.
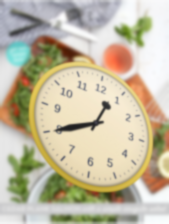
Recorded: **12:40**
